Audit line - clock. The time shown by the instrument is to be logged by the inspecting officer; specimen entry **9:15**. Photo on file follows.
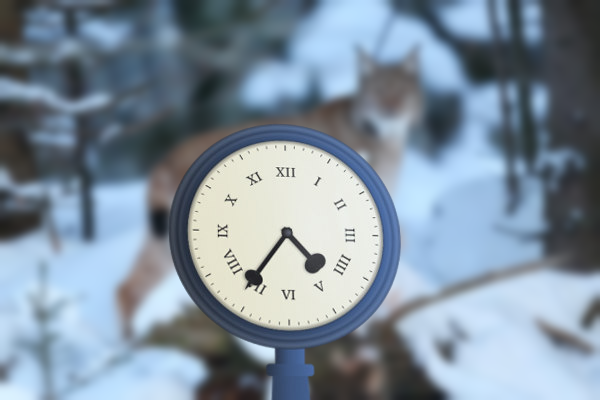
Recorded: **4:36**
